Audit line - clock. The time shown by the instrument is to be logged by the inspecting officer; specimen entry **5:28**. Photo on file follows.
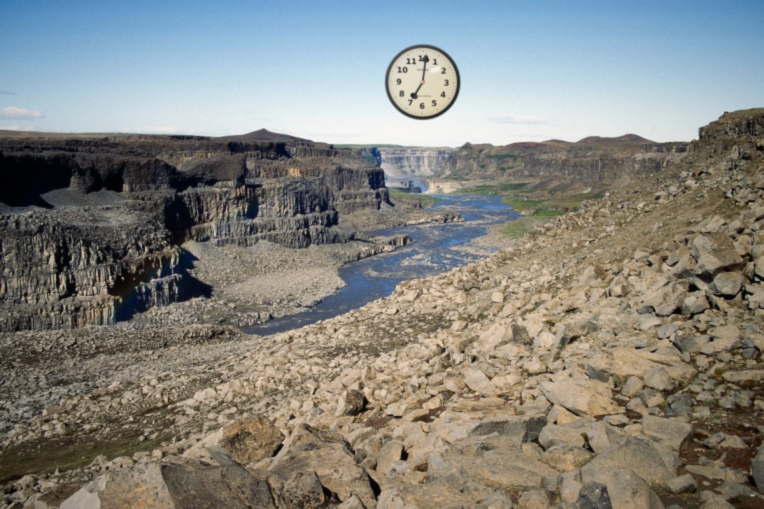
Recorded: **7:01**
